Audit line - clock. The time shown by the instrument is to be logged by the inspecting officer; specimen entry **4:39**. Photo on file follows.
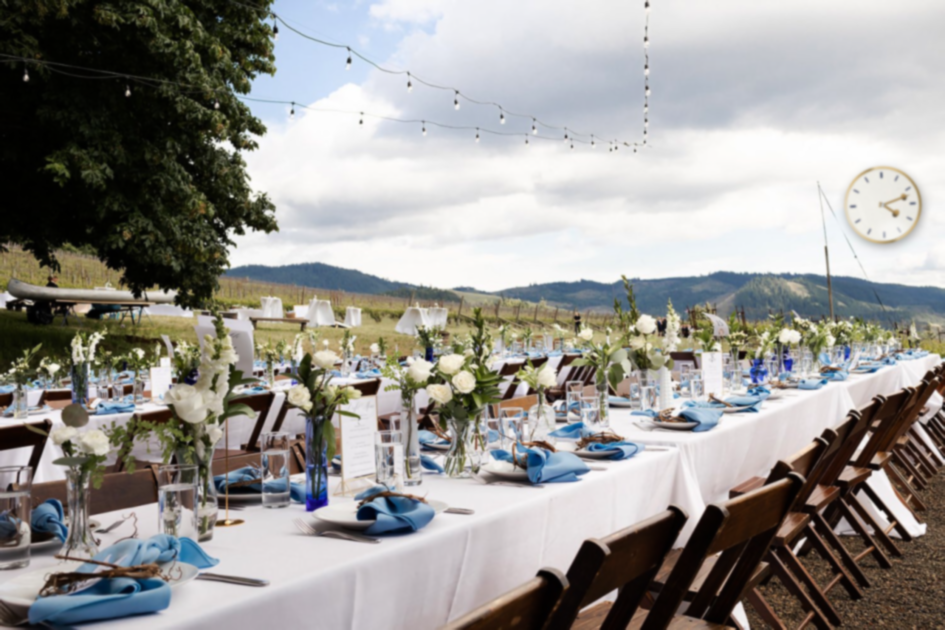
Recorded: **4:12**
